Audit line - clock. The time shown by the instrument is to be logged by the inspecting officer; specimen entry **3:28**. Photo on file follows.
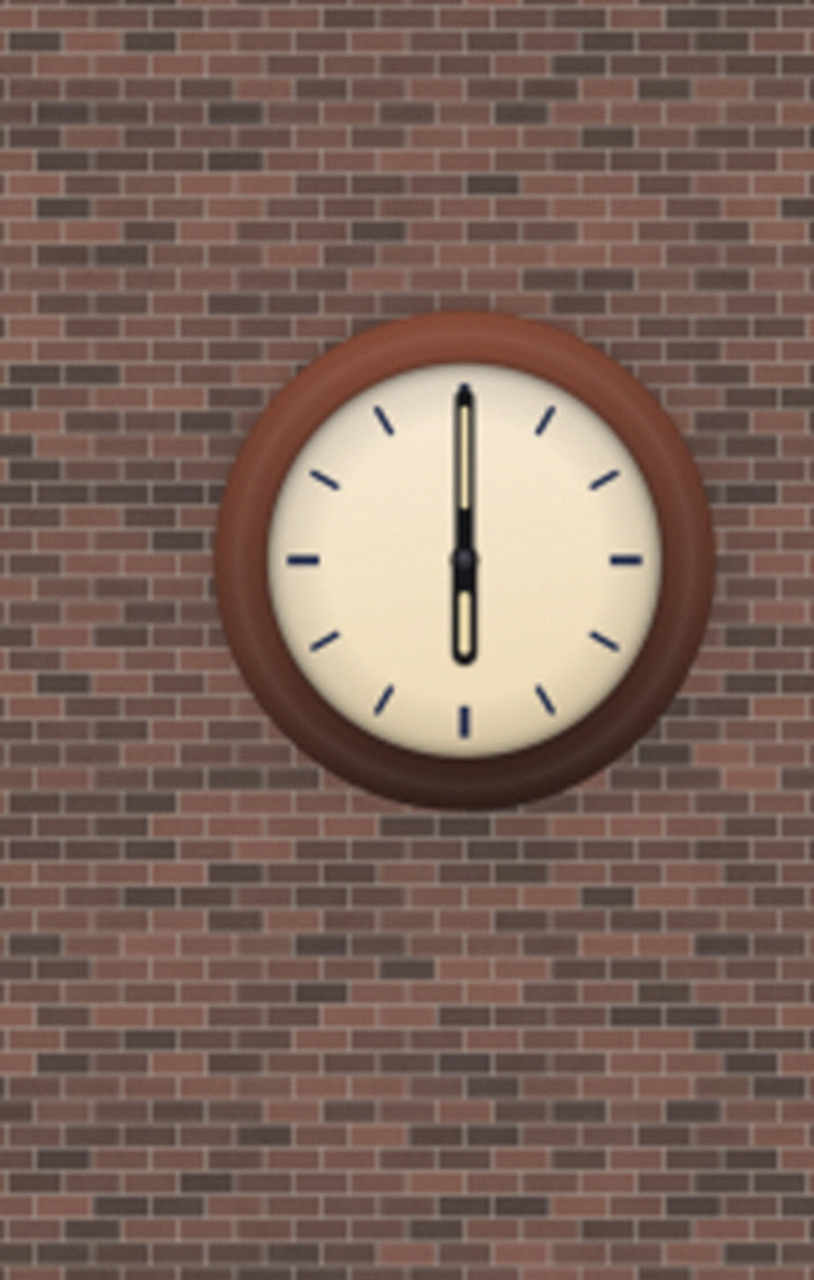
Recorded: **6:00**
